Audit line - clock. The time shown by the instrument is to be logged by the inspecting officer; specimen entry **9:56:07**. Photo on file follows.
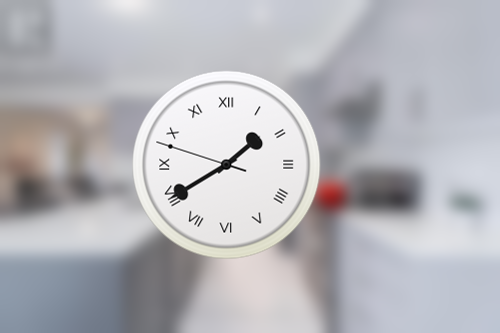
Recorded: **1:39:48**
